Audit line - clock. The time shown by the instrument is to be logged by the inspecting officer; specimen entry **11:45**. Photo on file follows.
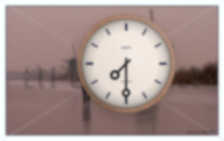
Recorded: **7:30**
